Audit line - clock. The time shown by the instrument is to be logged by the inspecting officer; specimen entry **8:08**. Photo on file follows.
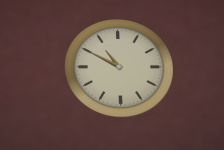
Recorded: **10:50**
